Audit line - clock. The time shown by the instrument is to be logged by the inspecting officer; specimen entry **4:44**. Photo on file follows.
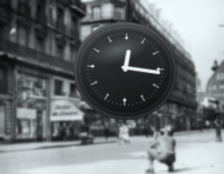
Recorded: **12:16**
